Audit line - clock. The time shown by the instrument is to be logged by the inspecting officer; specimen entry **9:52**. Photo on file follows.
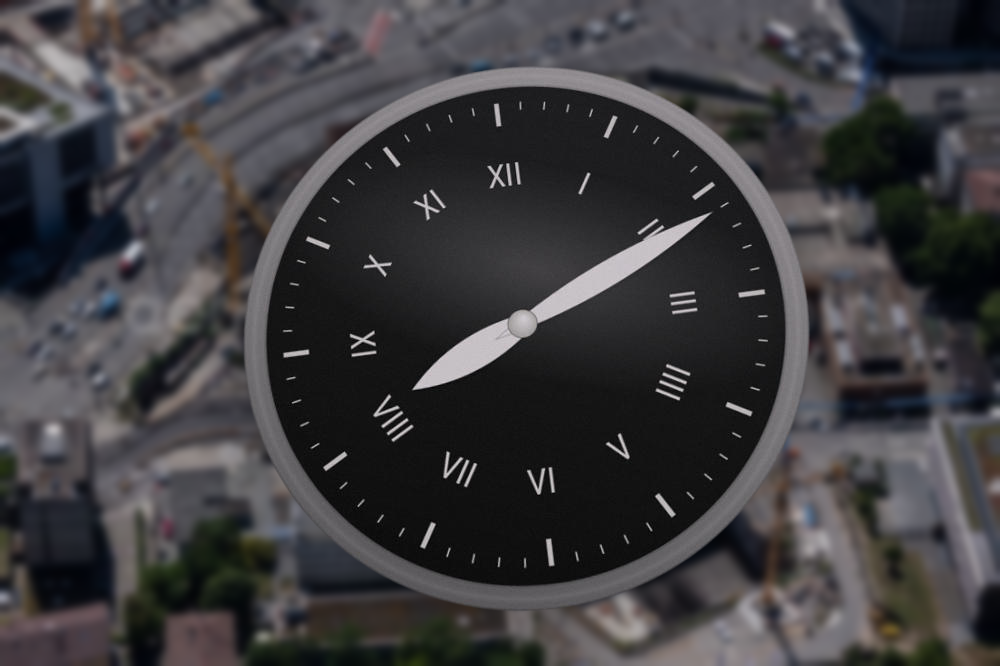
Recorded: **8:11**
